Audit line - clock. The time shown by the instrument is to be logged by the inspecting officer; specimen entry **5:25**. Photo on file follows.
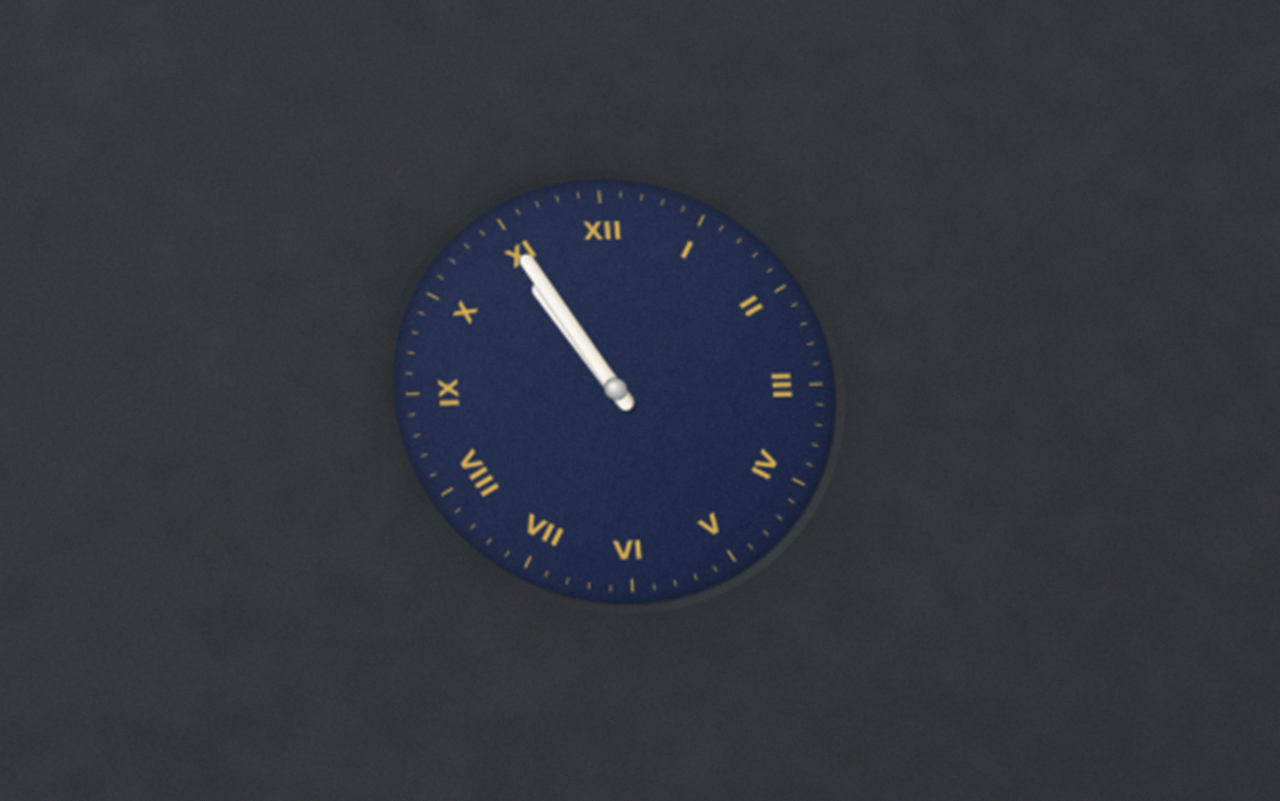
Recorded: **10:55**
